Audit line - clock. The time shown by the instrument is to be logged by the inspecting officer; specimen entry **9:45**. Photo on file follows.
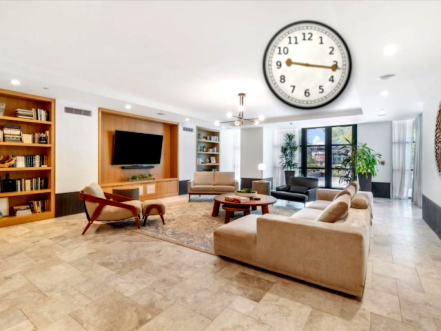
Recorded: **9:16**
